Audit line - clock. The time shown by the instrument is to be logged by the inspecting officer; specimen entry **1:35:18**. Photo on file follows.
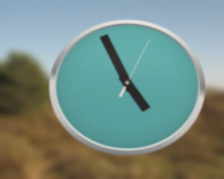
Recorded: **4:56:04**
